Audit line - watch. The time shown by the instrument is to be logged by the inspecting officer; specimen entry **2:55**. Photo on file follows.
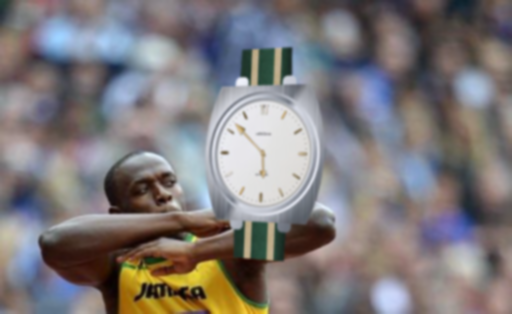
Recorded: **5:52**
